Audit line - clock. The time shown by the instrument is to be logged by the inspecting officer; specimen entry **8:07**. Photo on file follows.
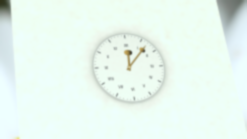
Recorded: **12:07**
